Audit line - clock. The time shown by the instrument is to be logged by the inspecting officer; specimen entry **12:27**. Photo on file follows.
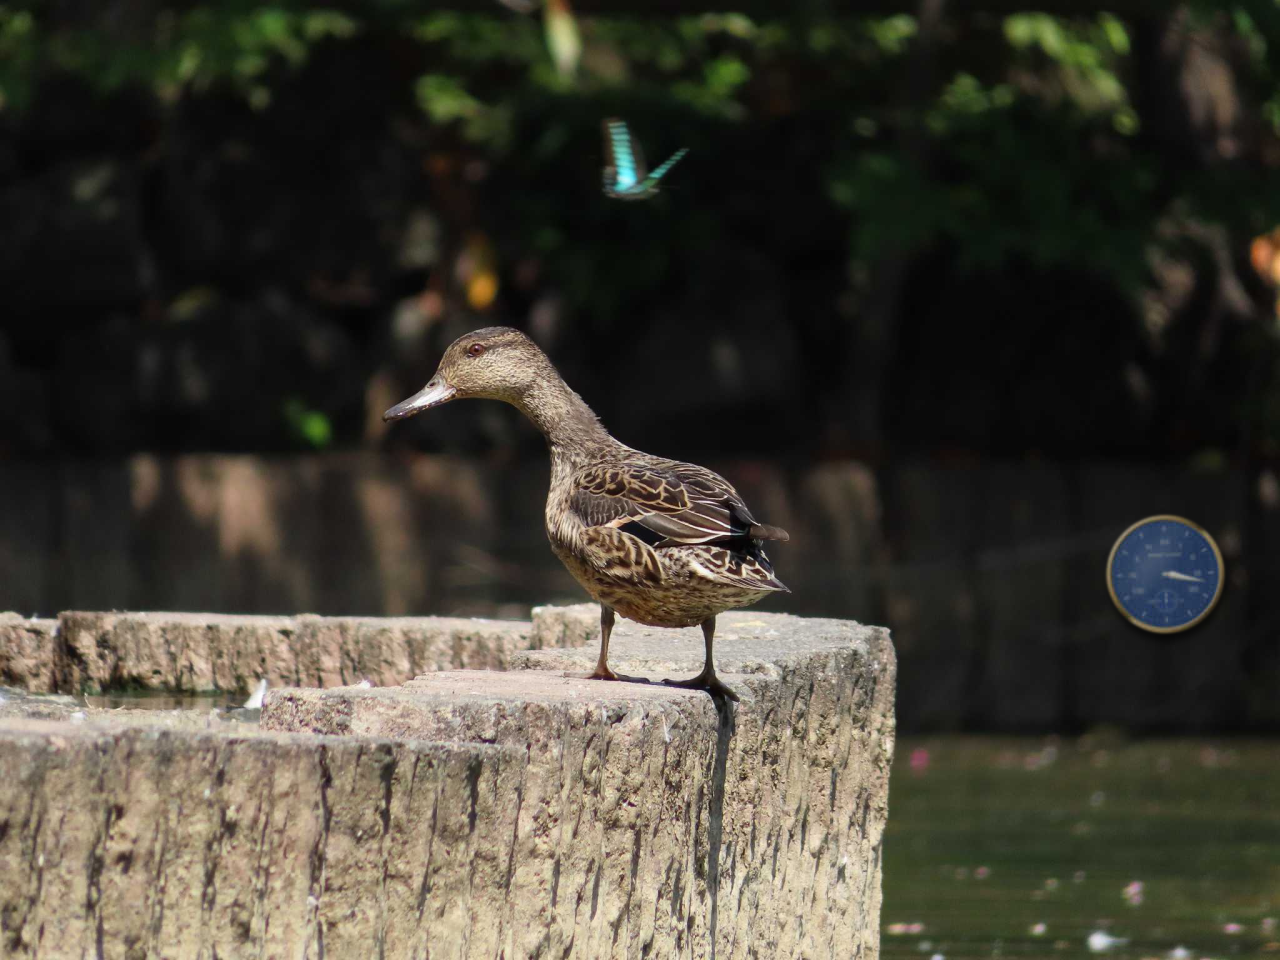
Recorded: **3:17**
